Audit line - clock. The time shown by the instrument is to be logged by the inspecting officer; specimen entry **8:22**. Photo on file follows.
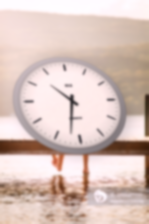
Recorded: **10:32**
